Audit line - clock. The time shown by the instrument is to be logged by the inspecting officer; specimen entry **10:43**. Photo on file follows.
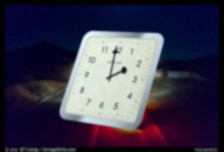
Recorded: **1:59**
